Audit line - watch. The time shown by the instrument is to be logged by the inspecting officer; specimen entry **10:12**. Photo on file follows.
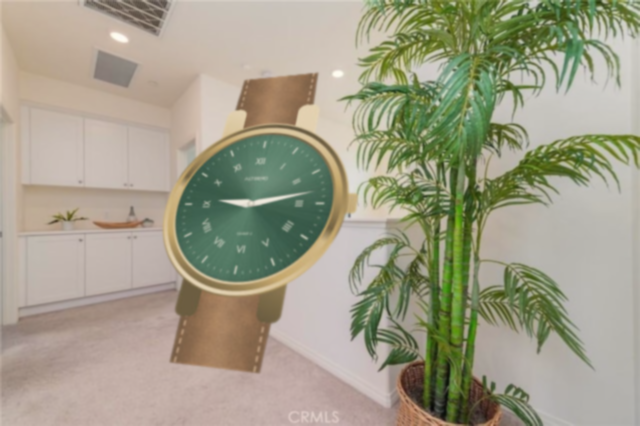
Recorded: **9:13**
